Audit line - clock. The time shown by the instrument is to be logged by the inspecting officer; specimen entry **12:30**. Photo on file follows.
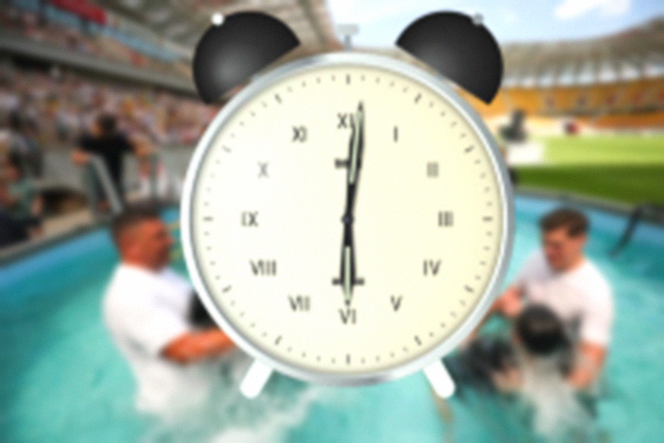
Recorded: **6:01**
